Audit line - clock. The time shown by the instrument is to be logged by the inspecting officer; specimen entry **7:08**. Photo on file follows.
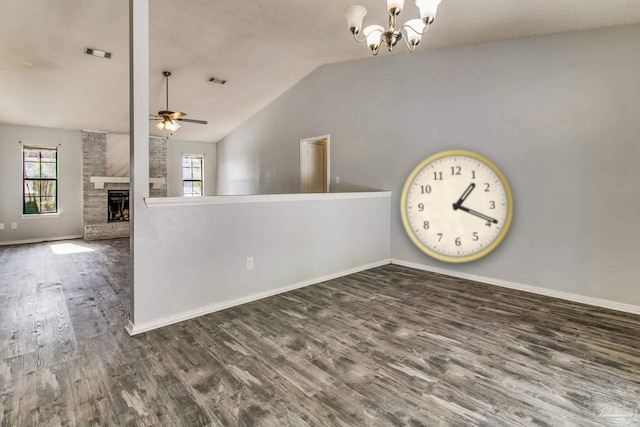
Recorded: **1:19**
